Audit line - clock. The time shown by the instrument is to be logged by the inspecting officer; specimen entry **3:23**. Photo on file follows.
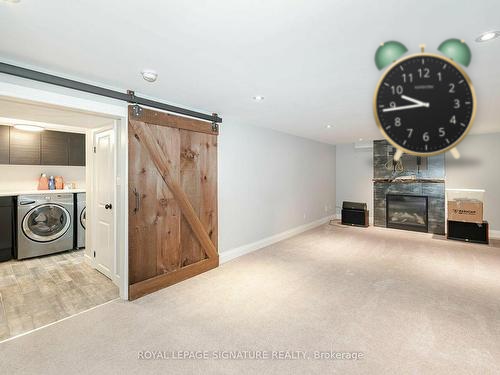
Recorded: **9:44**
